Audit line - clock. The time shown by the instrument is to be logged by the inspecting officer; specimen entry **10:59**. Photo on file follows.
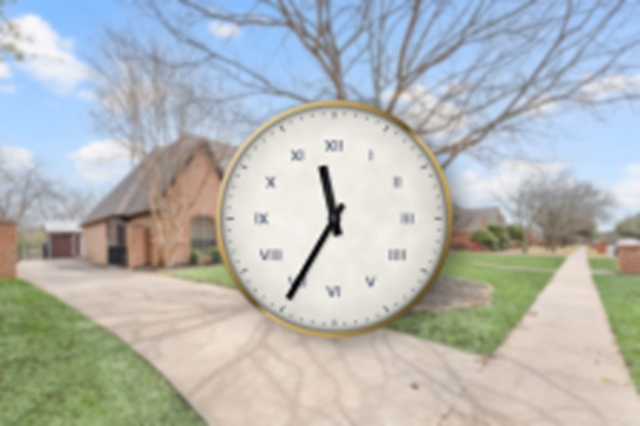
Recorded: **11:35**
